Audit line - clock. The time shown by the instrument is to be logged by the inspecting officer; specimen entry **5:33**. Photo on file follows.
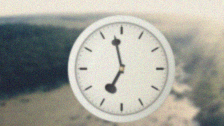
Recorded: **6:58**
